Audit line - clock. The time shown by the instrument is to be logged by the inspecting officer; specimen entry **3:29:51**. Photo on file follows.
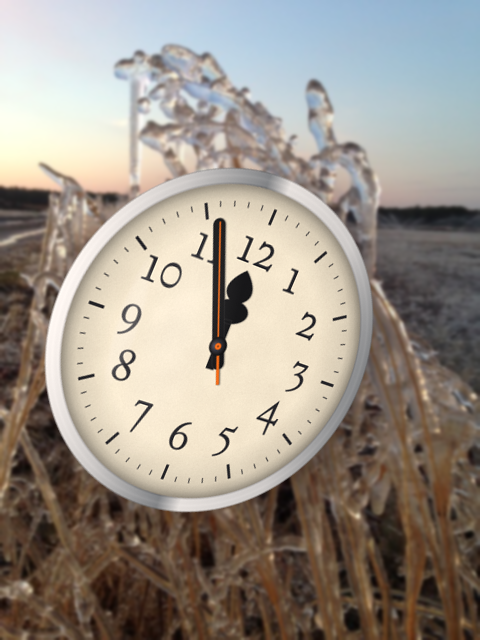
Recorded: **11:55:56**
